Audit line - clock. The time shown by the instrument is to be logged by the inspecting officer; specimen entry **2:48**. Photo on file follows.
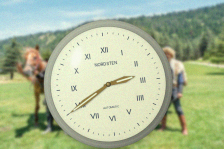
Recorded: **2:40**
